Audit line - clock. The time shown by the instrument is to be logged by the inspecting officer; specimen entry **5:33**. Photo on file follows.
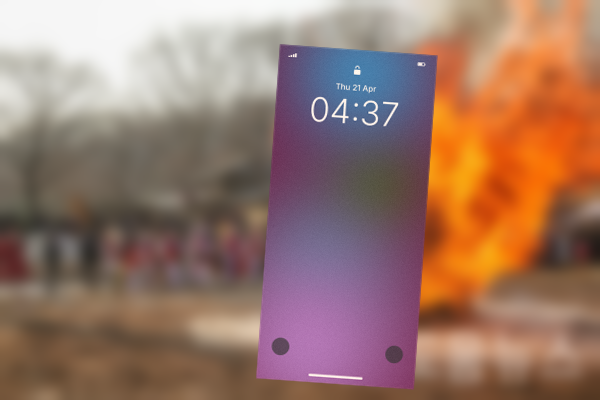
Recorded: **4:37**
